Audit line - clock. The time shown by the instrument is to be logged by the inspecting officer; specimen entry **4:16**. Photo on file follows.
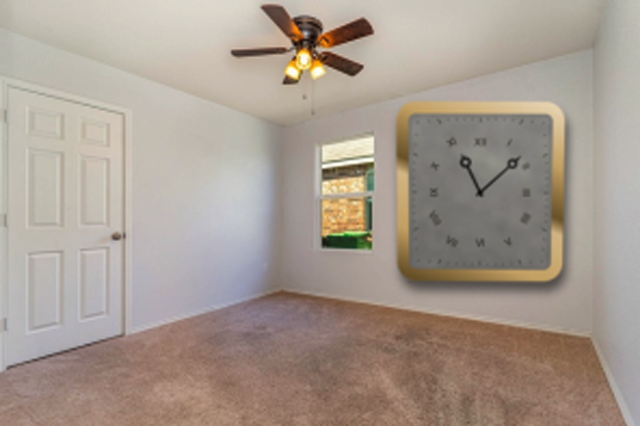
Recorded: **11:08**
